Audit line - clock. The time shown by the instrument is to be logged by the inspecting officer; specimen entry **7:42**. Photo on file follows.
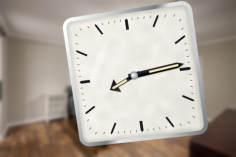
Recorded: **8:14**
